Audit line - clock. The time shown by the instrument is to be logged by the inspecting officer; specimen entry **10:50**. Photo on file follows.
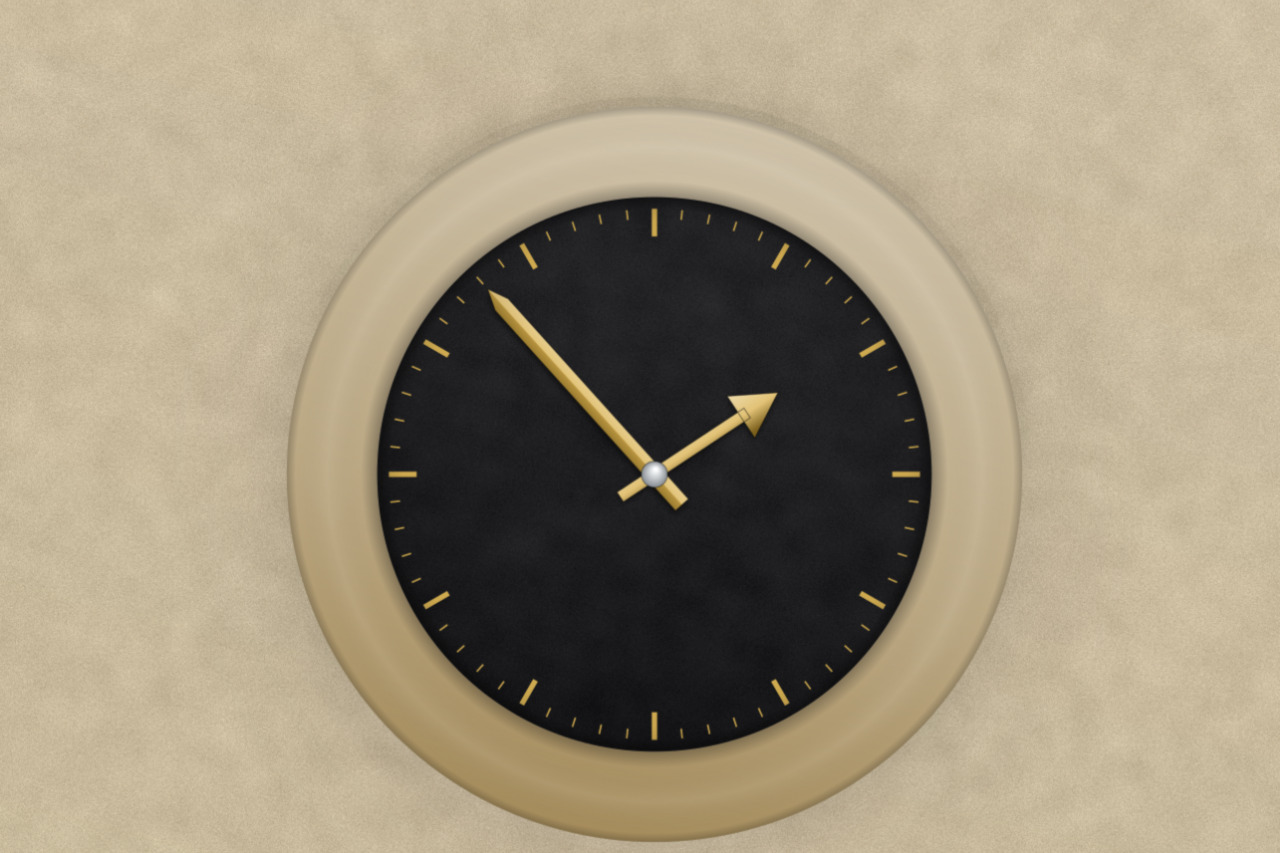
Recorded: **1:53**
